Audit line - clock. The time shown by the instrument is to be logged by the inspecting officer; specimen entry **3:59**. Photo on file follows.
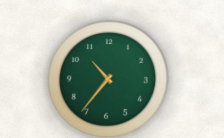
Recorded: **10:36**
